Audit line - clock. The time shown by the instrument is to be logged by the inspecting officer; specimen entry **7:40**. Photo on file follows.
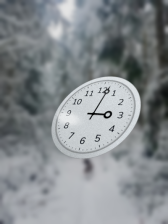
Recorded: **3:02**
